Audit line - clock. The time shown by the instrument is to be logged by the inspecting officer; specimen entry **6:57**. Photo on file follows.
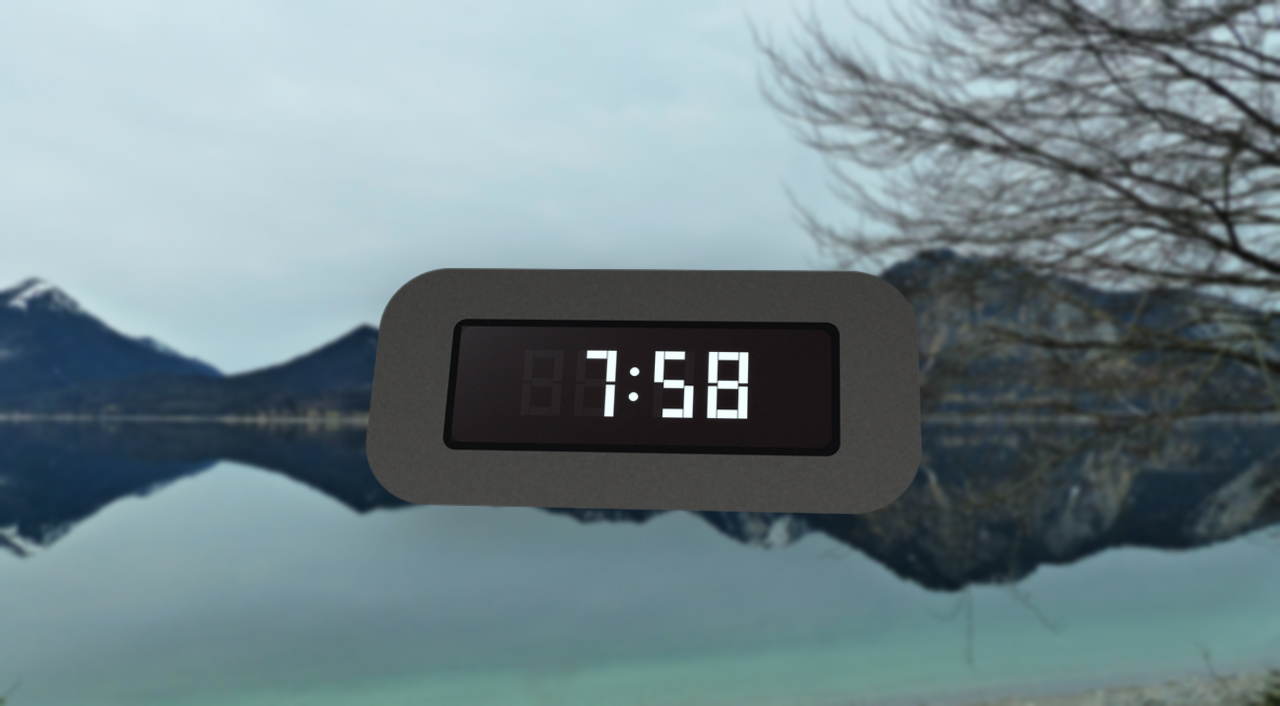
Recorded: **7:58**
